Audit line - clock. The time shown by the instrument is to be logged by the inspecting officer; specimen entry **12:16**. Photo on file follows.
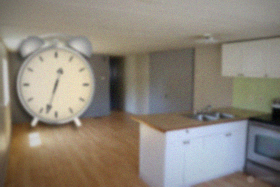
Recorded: **12:33**
